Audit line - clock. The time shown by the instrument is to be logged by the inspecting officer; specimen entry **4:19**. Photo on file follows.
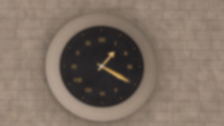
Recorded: **1:20**
